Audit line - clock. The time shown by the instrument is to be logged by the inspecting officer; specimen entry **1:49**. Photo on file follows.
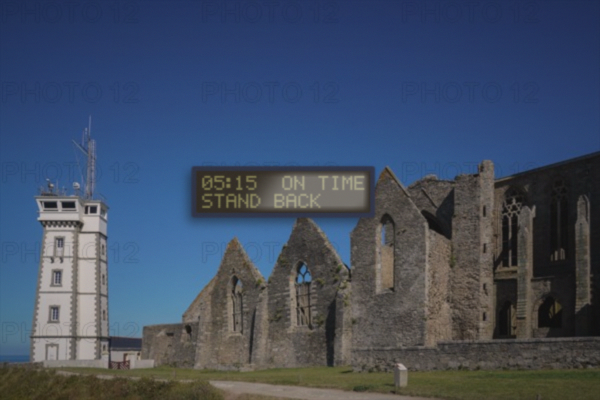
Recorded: **5:15**
